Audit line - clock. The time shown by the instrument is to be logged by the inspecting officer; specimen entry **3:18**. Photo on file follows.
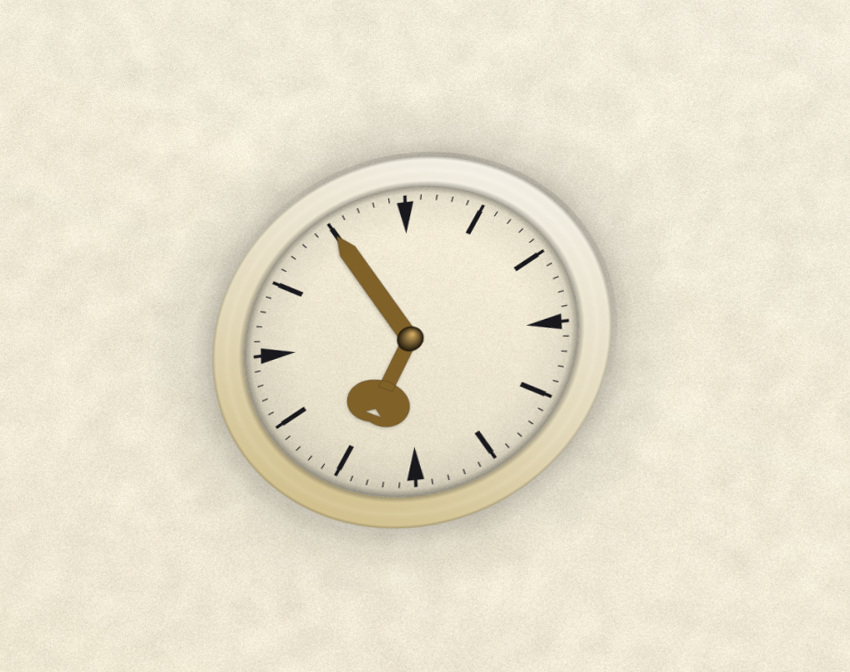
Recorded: **6:55**
